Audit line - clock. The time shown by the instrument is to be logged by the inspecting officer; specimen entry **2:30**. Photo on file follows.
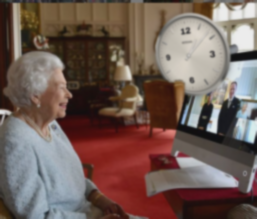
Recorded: **1:08**
